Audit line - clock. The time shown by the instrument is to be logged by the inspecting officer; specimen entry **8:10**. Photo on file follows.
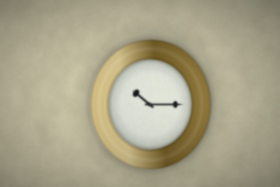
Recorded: **10:15**
